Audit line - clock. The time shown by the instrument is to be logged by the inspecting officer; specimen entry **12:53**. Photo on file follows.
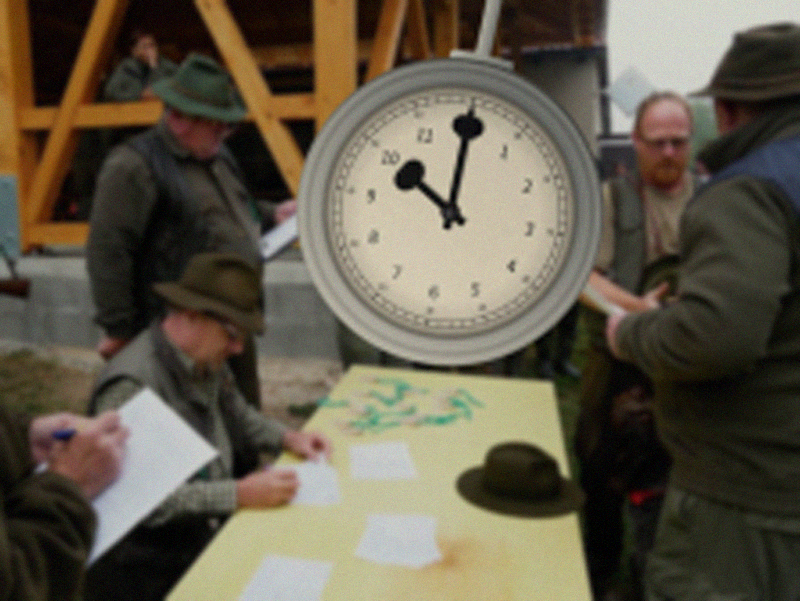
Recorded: **10:00**
